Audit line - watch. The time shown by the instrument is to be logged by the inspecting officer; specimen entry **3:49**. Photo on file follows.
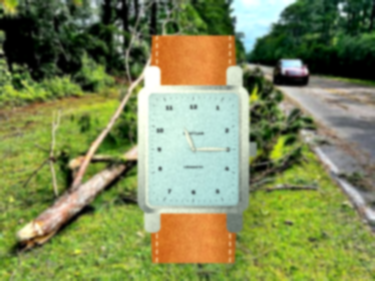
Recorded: **11:15**
